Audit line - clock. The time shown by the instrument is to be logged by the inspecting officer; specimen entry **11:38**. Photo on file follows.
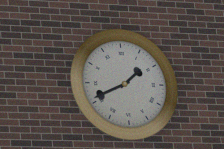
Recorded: **1:41**
